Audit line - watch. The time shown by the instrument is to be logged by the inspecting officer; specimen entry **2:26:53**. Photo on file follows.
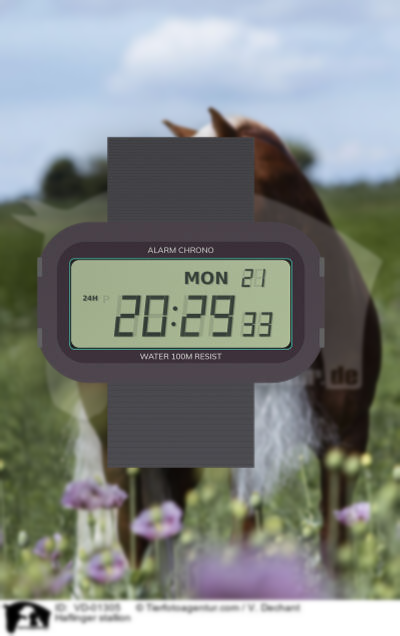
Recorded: **20:29:33**
